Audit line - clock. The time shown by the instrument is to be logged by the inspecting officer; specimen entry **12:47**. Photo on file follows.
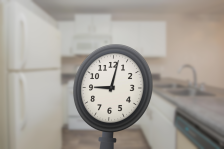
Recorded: **9:02**
